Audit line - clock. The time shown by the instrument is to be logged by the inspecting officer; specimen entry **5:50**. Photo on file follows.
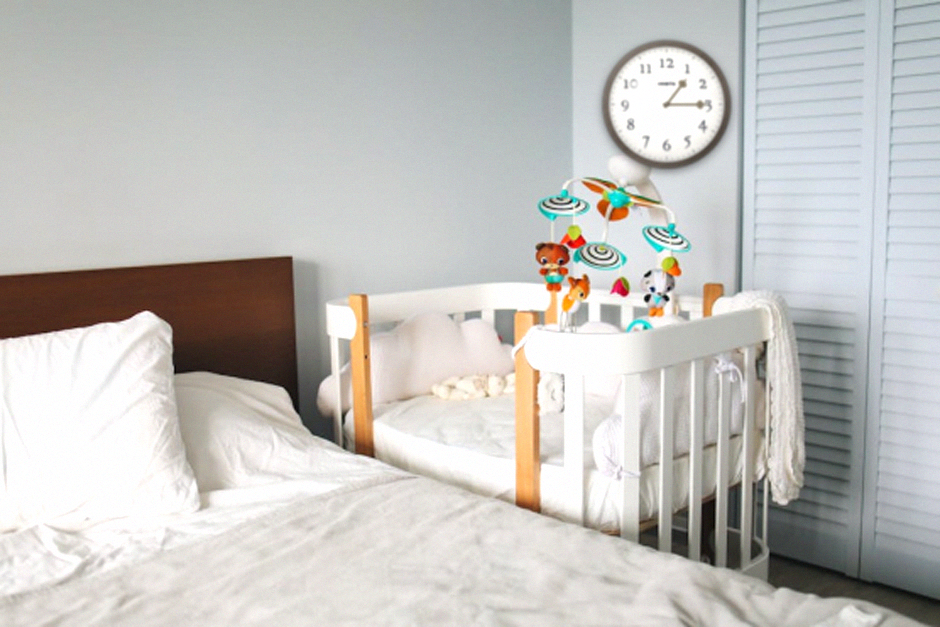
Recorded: **1:15**
